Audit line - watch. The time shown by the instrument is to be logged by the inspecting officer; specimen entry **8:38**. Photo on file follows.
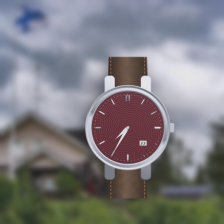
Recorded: **7:35**
